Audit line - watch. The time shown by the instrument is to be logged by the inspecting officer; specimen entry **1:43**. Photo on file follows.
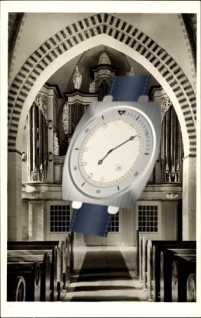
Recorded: **7:09**
